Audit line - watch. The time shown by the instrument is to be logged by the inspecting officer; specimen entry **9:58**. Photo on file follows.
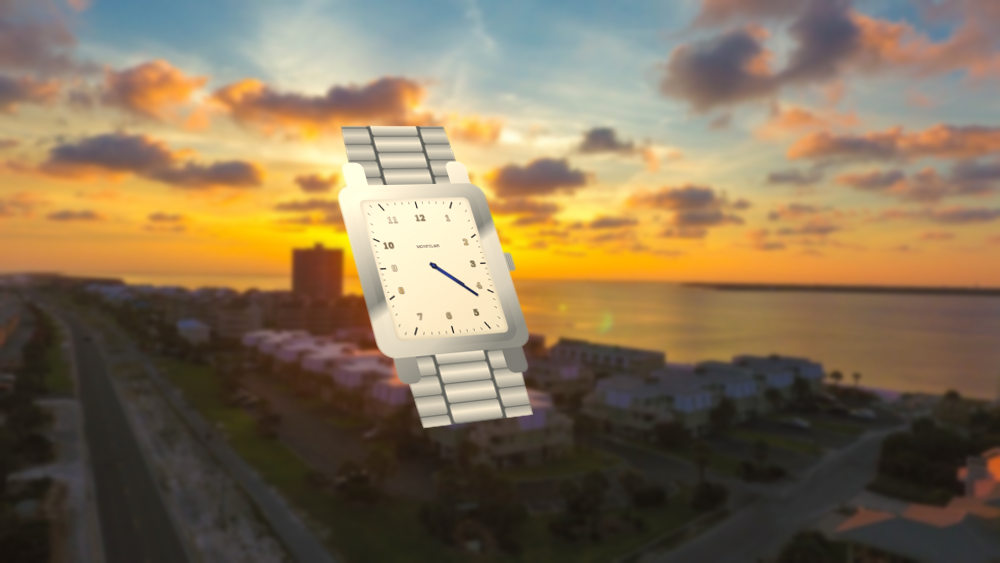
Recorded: **4:22**
